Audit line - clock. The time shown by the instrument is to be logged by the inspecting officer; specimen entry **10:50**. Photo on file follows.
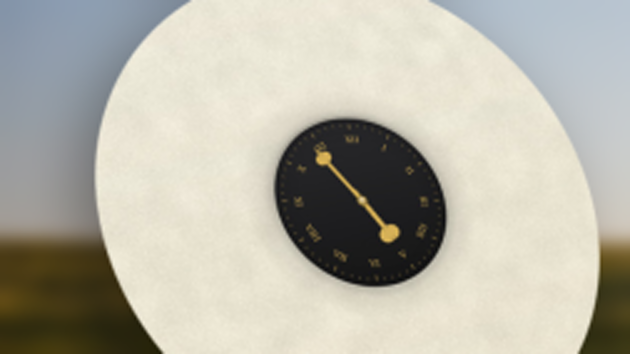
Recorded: **4:54**
